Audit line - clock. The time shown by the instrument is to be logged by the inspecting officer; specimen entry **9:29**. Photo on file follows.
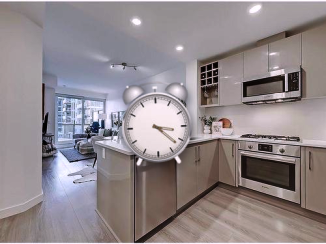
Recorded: **3:22**
